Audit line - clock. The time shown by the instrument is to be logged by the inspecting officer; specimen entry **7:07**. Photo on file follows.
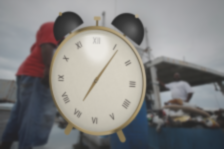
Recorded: **7:06**
